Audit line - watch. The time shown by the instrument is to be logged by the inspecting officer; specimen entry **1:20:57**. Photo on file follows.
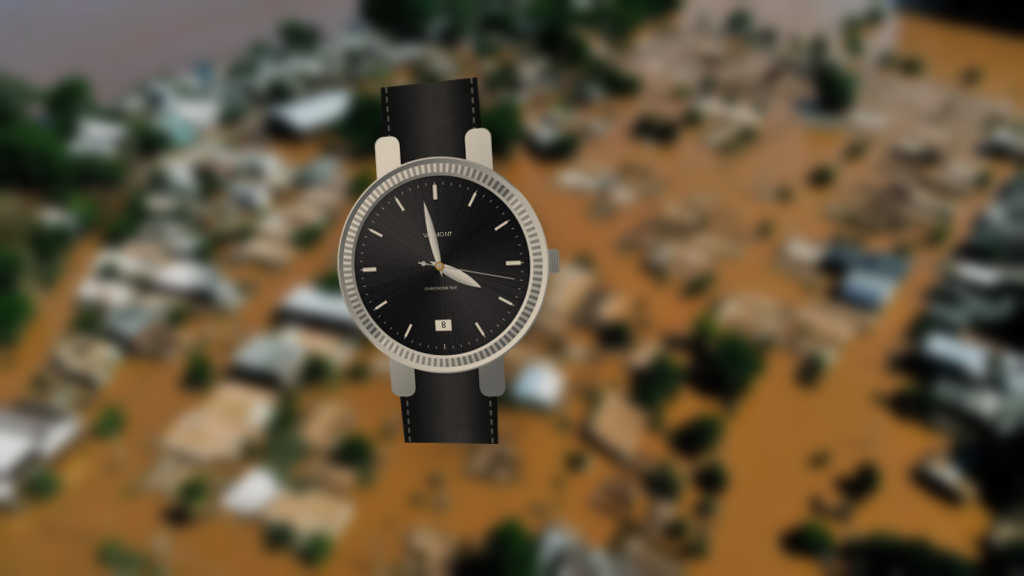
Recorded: **3:58:17**
